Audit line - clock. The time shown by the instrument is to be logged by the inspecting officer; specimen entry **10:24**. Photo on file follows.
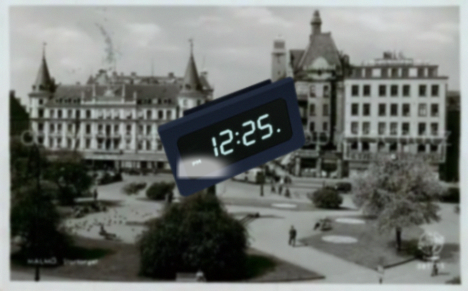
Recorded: **12:25**
